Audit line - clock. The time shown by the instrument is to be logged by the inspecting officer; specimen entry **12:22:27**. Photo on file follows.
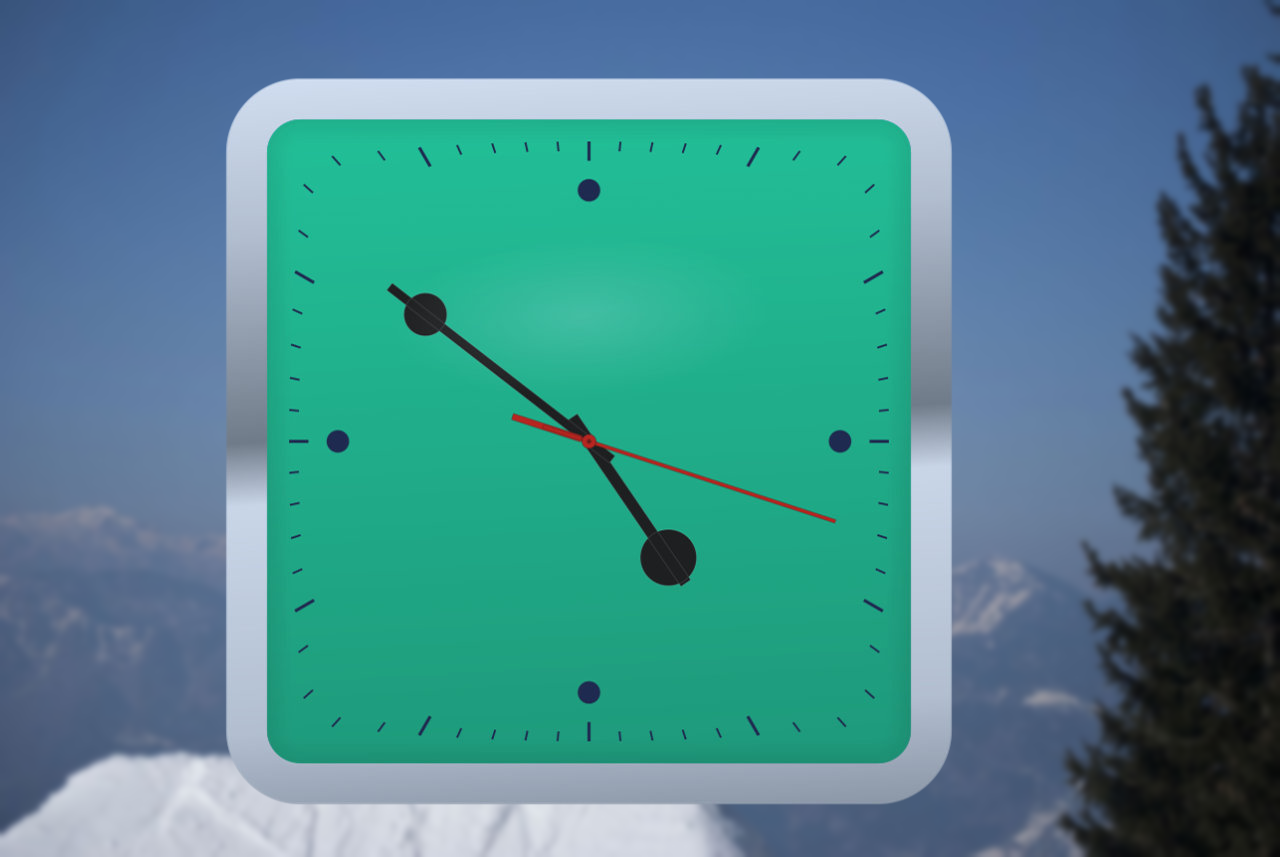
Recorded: **4:51:18**
